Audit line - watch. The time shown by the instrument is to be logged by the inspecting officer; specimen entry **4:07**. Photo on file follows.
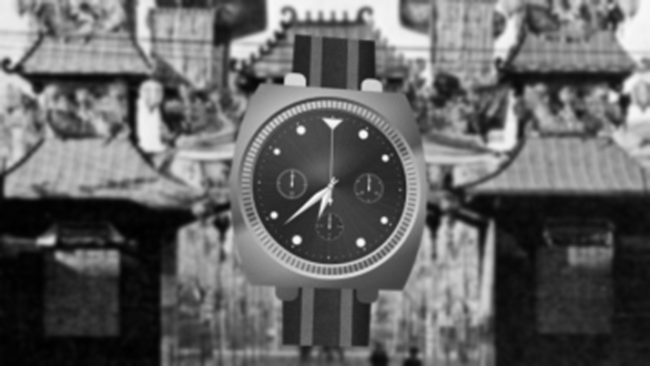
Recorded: **6:38**
